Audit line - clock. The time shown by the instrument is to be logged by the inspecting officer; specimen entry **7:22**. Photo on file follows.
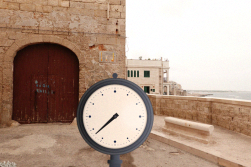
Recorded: **7:38**
